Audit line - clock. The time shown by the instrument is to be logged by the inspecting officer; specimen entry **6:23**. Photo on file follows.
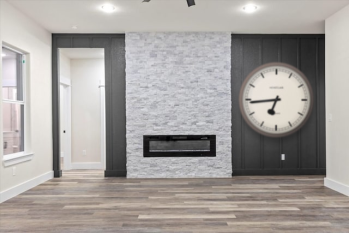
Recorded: **6:44**
